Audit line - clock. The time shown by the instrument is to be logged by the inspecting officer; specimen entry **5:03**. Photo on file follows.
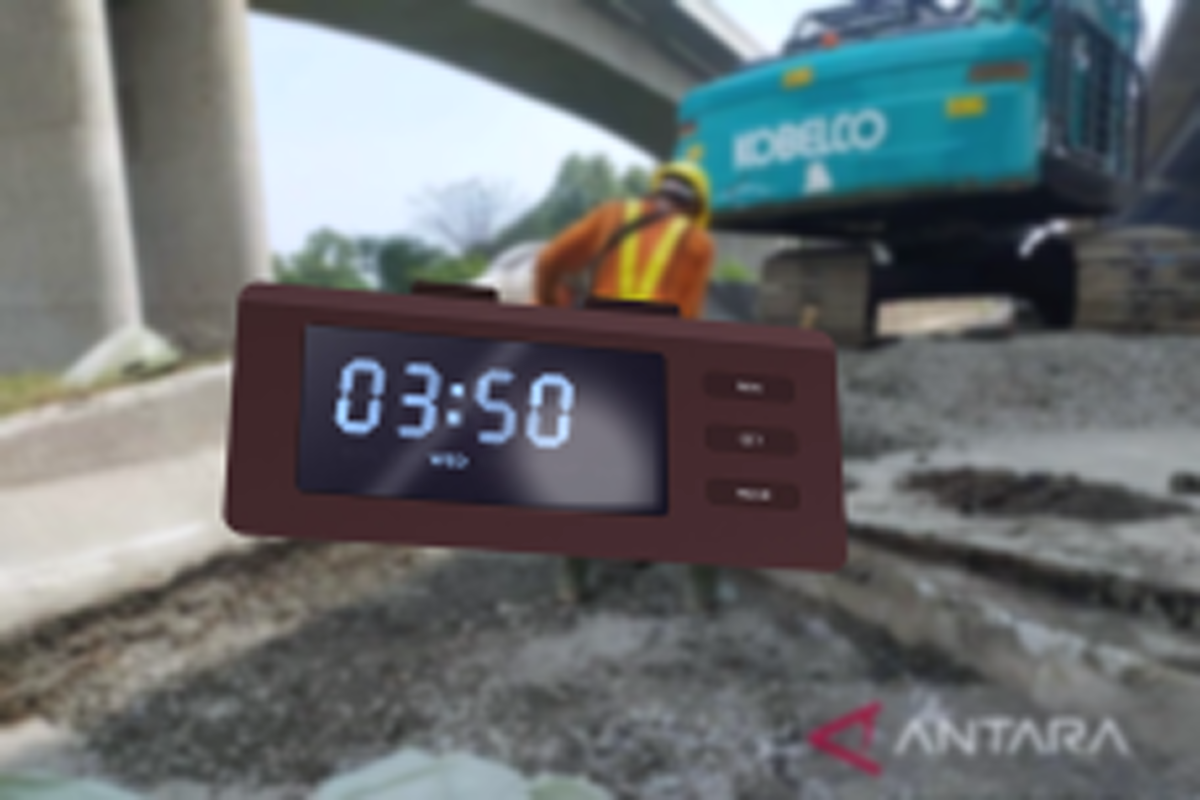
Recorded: **3:50**
